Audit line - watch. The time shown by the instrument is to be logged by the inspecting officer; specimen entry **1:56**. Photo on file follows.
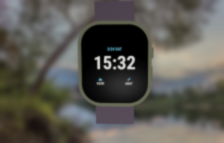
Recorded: **15:32**
